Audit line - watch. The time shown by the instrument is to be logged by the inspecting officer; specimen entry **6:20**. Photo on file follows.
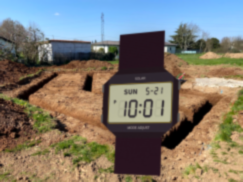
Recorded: **10:01**
